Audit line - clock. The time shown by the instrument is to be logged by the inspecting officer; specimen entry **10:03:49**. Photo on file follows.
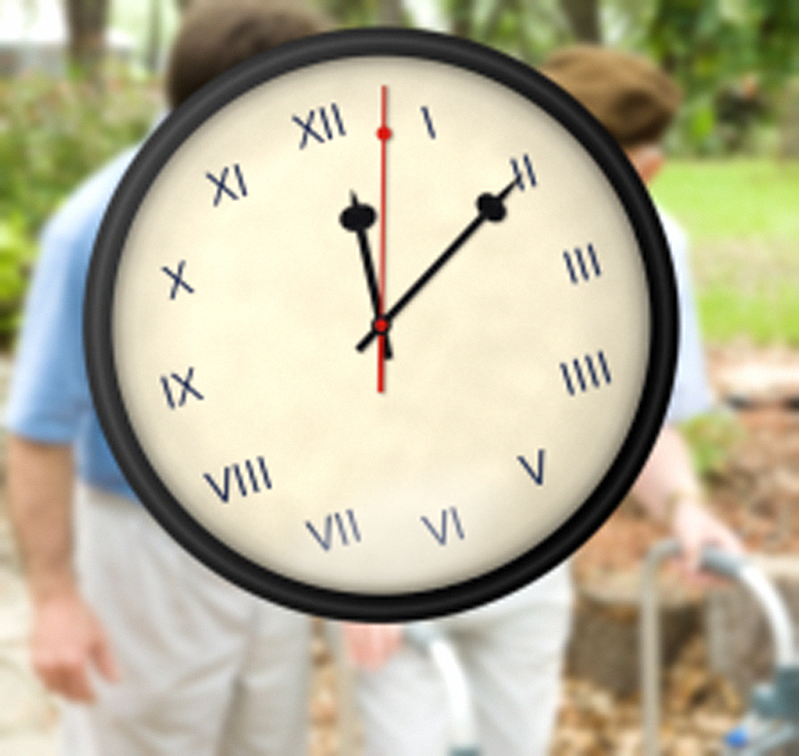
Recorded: **12:10:03**
